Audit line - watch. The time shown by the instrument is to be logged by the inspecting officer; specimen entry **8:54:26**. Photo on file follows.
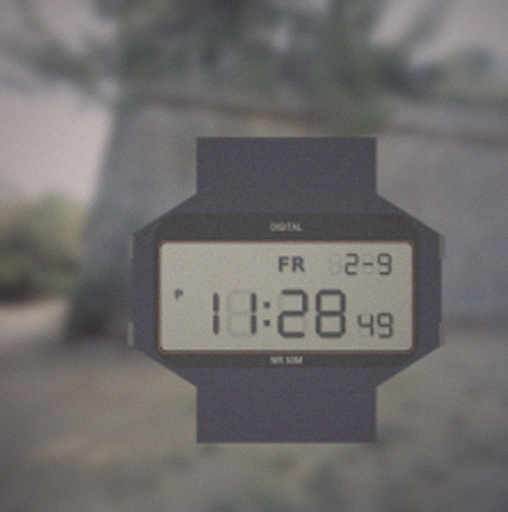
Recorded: **11:28:49**
